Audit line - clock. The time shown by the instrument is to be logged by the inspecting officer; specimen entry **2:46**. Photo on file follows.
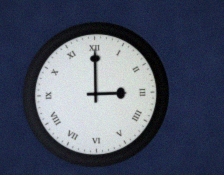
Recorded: **3:00**
